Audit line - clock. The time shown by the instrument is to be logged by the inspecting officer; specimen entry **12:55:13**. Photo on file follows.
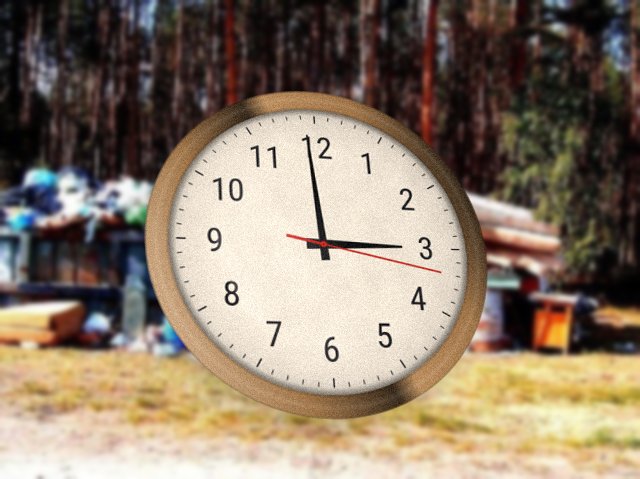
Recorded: **2:59:17**
